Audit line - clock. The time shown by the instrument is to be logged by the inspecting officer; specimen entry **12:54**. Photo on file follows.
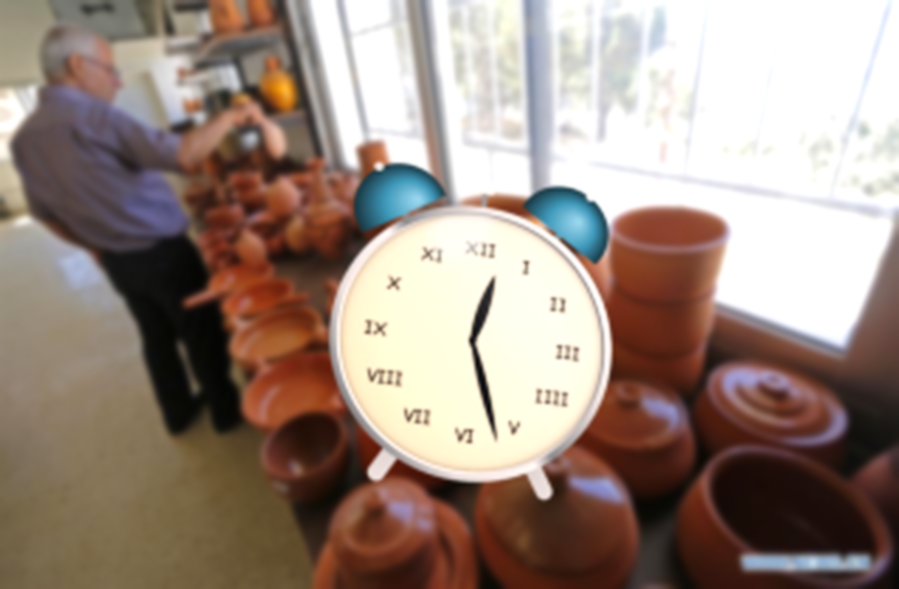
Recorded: **12:27**
